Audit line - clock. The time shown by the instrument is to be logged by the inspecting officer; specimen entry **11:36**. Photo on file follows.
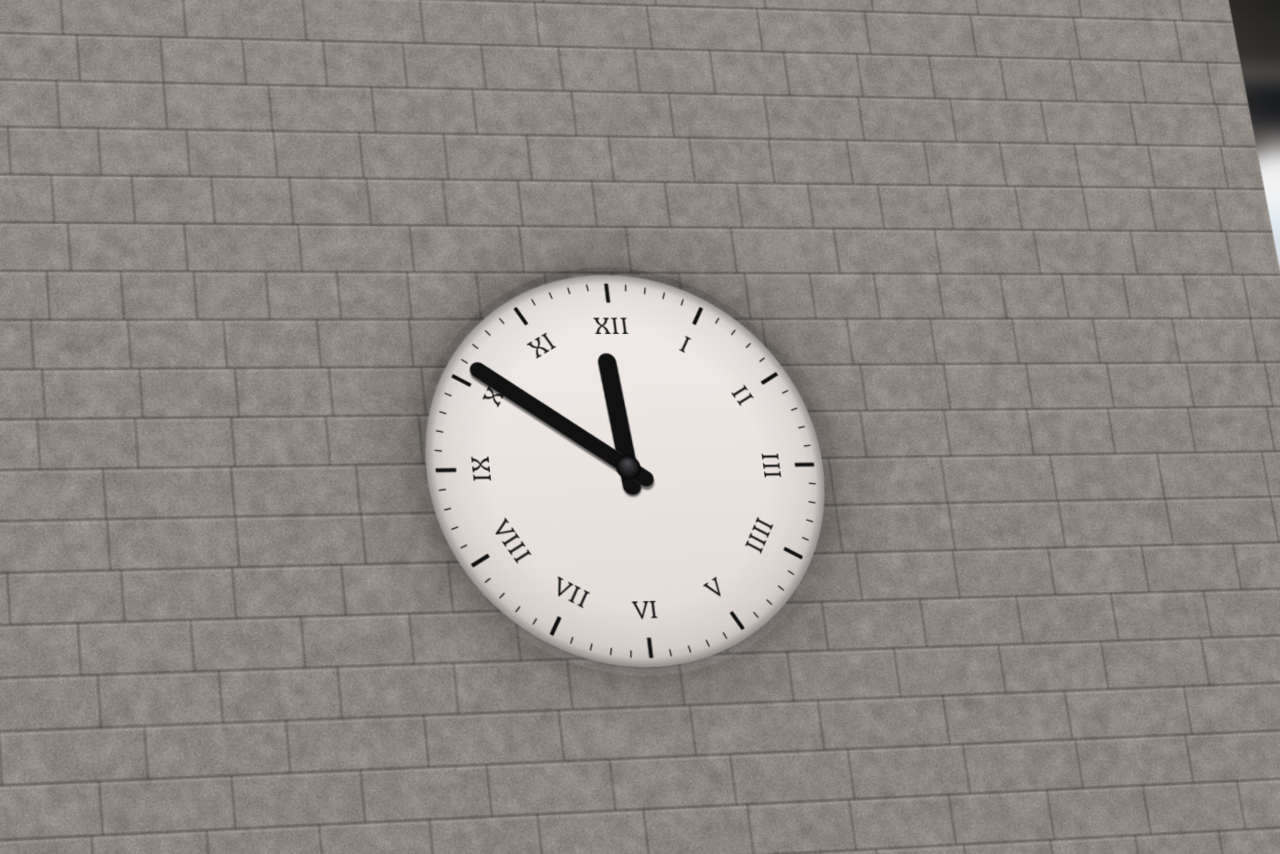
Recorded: **11:51**
